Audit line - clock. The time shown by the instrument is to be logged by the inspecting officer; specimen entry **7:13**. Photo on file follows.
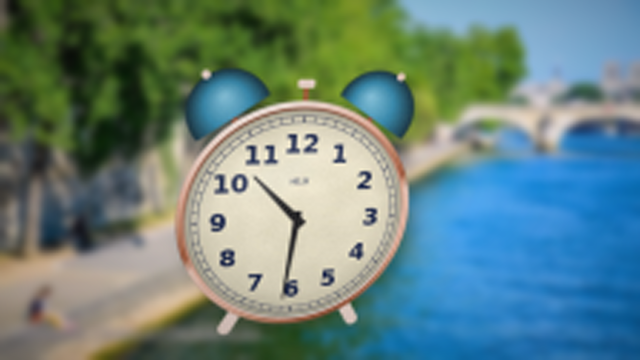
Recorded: **10:31**
